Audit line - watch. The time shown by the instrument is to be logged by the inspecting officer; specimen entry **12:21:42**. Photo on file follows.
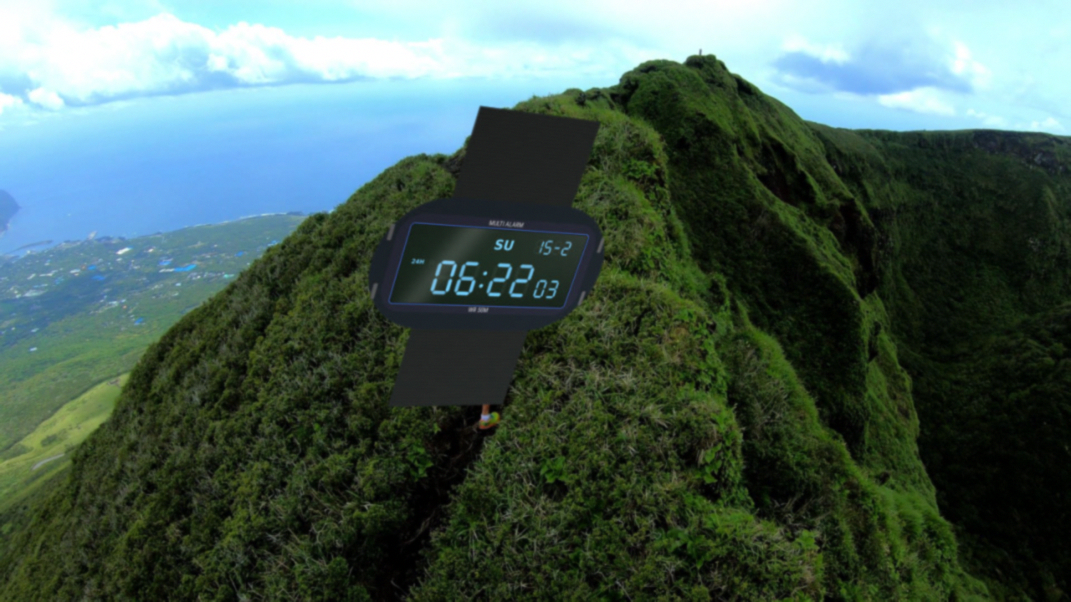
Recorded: **6:22:03**
